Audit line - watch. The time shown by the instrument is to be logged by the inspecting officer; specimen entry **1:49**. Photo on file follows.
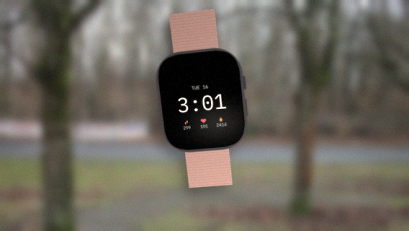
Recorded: **3:01**
